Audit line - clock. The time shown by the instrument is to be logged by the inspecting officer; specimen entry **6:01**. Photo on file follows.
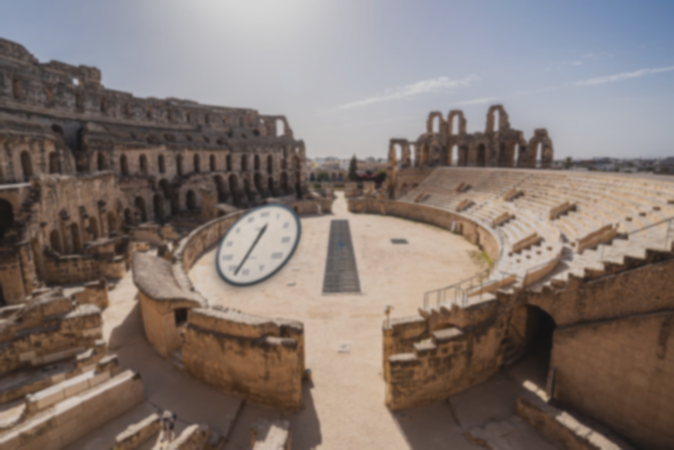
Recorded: **12:33**
